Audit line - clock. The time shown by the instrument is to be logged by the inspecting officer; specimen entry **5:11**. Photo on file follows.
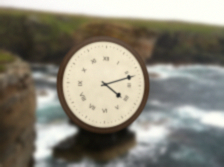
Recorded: **4:12**
